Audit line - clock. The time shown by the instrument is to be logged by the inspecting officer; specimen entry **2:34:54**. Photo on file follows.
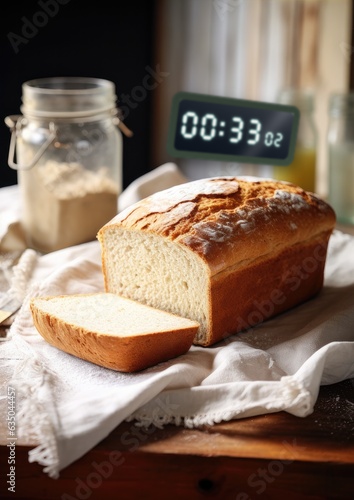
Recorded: **0:33:02**
